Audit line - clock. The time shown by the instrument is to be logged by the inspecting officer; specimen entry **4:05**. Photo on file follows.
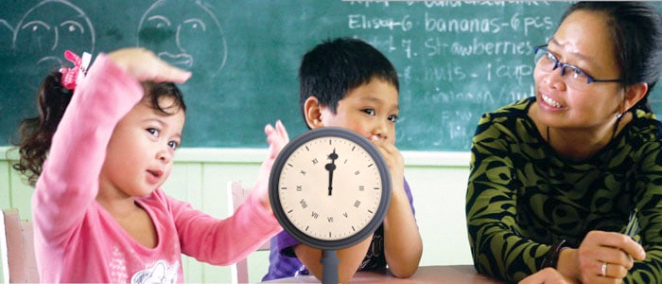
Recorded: **12:01**
